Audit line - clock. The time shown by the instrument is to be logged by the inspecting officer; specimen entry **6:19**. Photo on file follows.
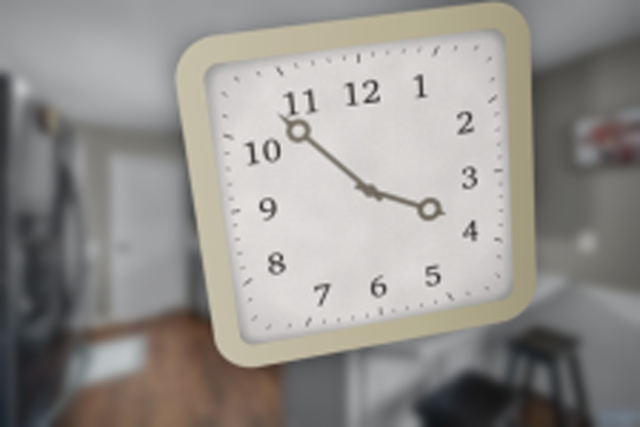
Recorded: **3:53**
